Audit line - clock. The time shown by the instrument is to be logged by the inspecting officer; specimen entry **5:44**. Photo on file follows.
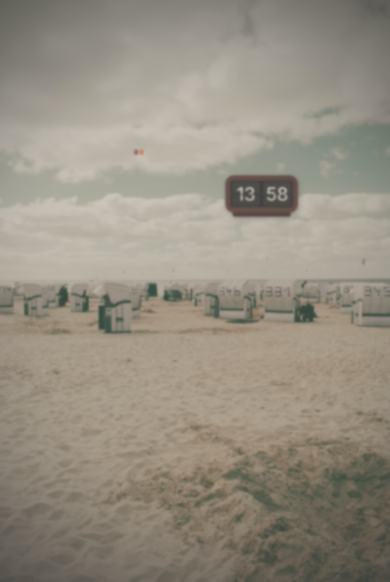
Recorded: **13:58**
